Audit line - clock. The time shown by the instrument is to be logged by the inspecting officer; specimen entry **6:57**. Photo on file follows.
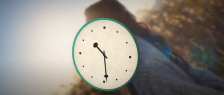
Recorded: **10:29**
